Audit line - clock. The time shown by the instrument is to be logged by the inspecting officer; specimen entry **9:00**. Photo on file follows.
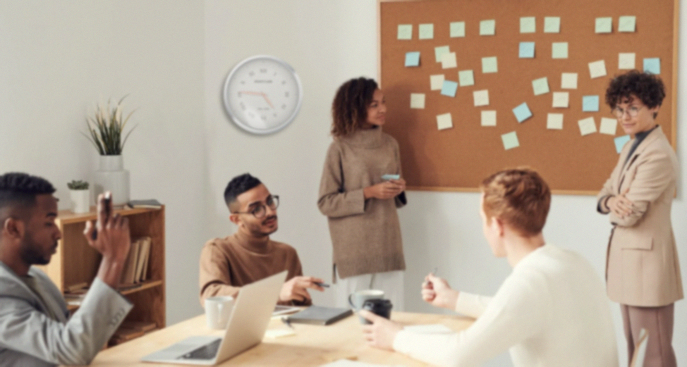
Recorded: **4:46**
